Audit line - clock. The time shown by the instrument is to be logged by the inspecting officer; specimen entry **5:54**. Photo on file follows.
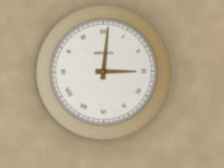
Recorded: **3:01**
